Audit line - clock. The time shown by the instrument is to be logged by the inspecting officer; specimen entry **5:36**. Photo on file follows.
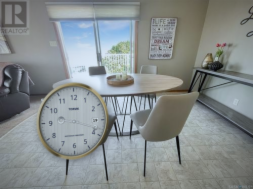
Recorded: **9:18**
